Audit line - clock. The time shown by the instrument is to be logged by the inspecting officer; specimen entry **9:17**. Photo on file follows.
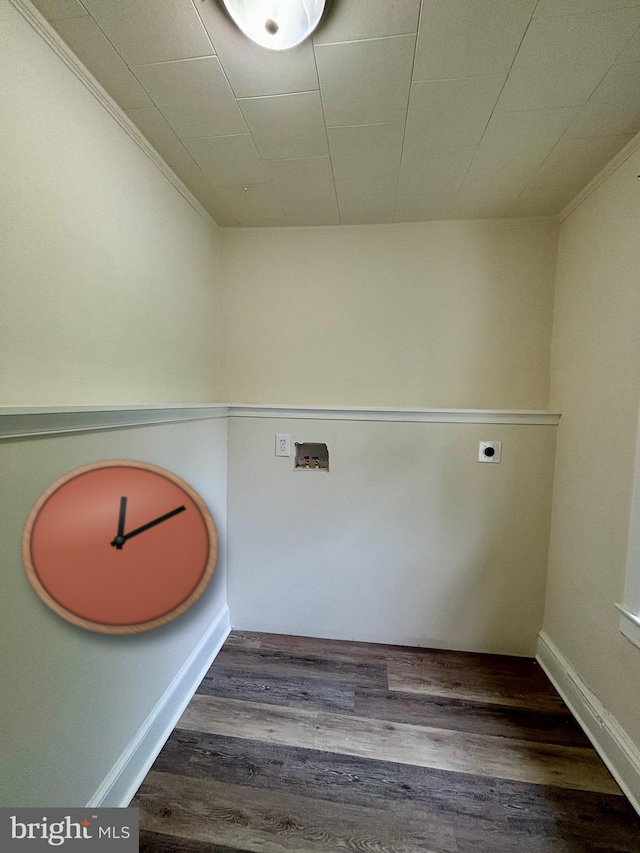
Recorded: **12:10**
